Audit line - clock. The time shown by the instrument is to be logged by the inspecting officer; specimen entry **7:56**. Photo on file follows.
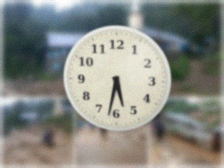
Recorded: **5:32**
